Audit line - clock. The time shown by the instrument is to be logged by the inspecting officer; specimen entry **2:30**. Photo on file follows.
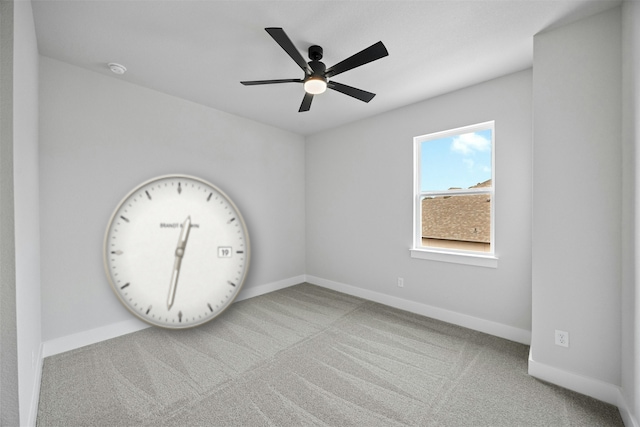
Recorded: **12:32**
